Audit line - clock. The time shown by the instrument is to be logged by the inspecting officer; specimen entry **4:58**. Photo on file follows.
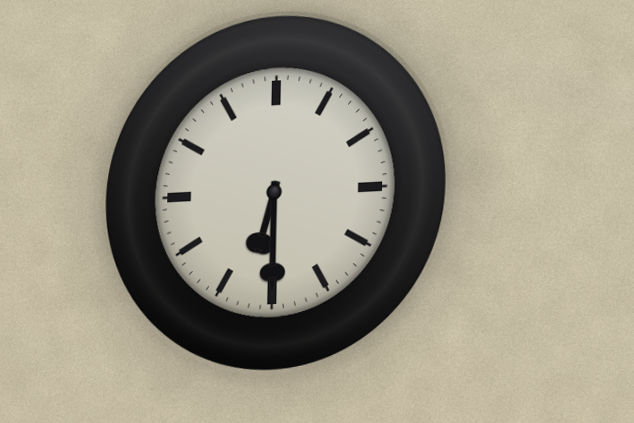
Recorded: **6:30**
